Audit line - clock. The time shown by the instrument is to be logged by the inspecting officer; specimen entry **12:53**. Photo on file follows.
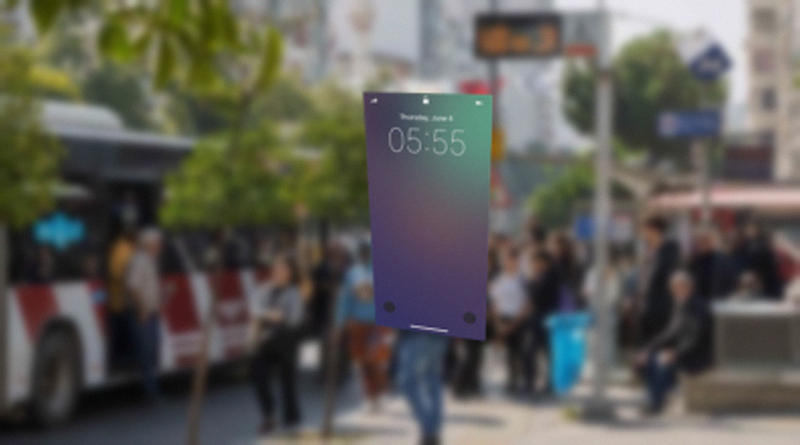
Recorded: **5:55**
